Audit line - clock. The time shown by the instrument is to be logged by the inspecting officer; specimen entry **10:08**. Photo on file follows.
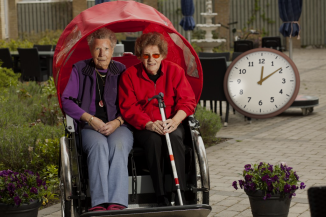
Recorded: **12:09**
